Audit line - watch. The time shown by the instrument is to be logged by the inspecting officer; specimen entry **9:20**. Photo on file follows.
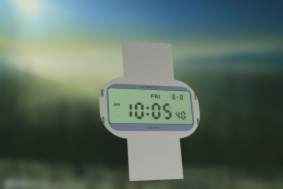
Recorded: **10:05**
